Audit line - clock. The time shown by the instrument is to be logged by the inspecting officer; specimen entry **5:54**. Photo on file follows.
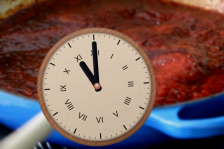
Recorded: **11:00**
